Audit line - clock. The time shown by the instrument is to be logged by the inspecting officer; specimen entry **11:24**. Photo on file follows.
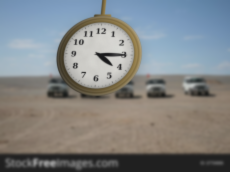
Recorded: **4:15**
